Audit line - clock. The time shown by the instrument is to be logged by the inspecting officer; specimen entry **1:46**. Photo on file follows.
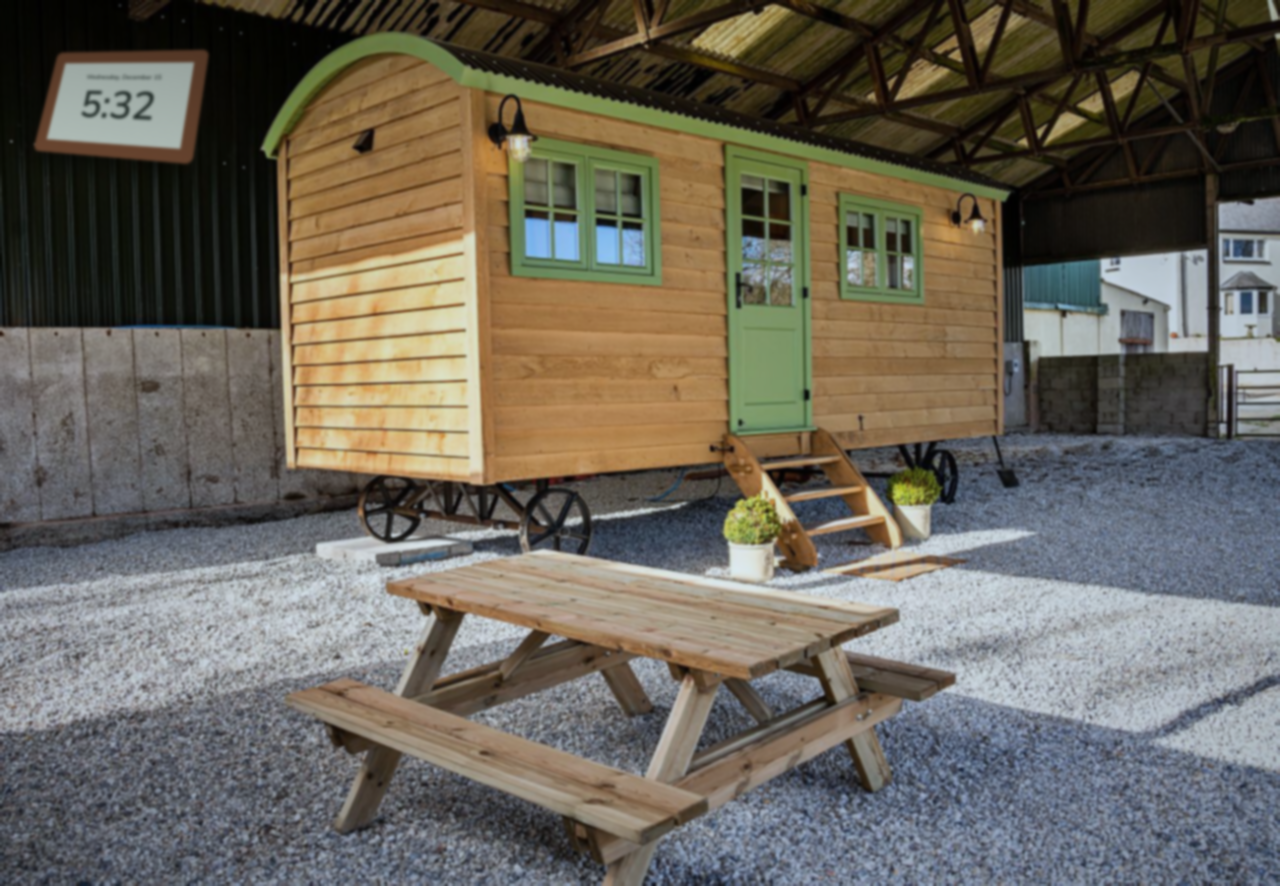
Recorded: **5:32**
